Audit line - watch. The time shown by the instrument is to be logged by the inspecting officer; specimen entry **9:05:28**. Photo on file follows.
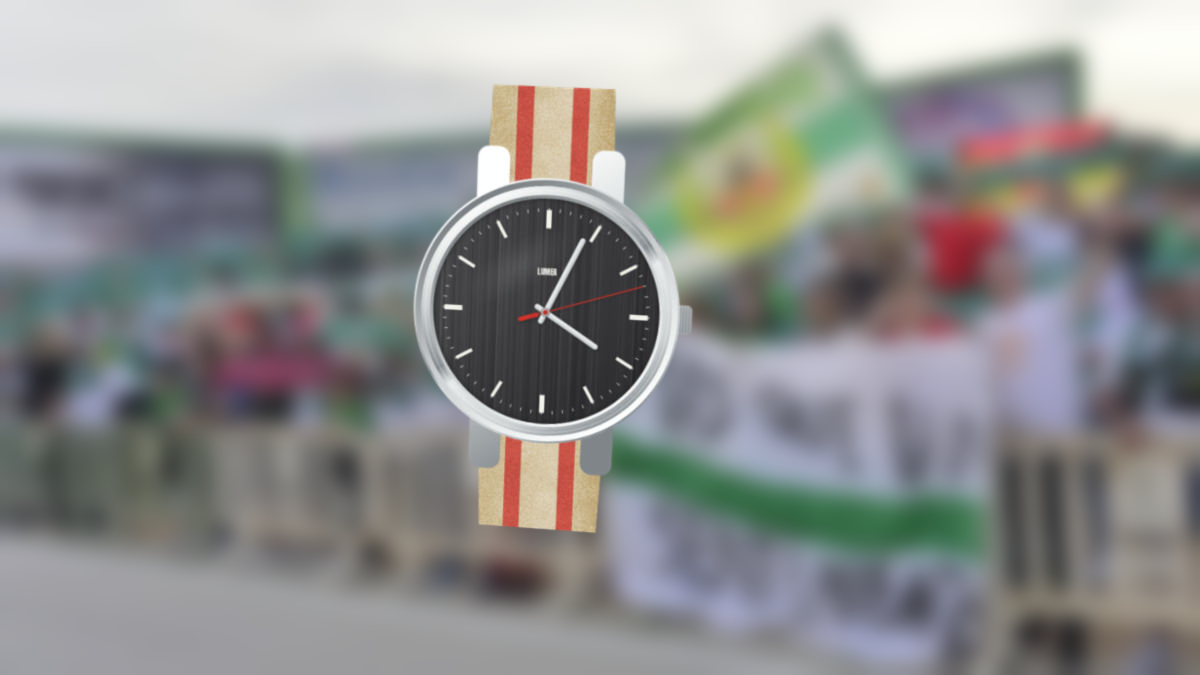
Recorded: **4:04:12**
